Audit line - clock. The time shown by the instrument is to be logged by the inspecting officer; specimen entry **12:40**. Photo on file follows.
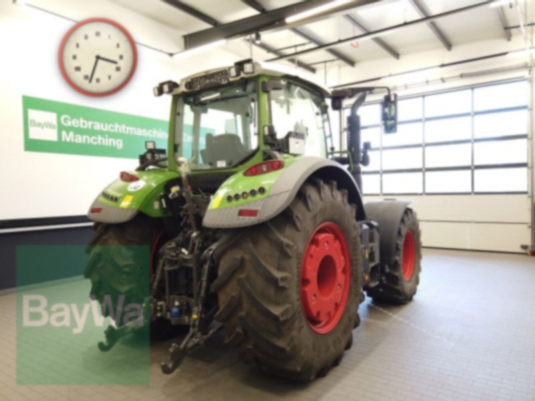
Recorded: **3:33**
